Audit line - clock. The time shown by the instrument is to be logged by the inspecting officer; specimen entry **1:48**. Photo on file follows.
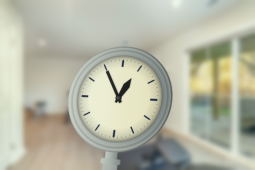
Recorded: **12:55**
